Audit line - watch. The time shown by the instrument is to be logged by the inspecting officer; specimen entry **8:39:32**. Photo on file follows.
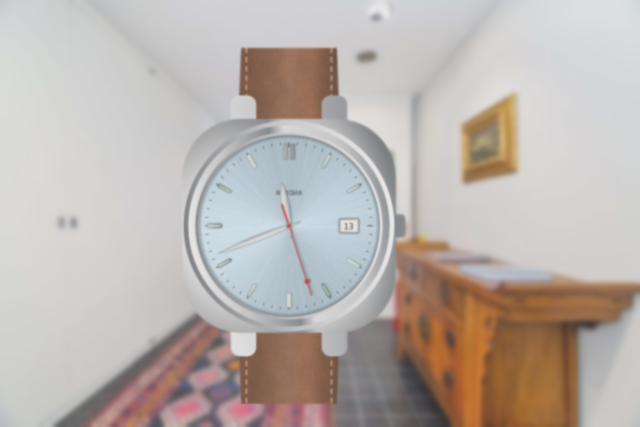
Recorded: **11:41:27**
